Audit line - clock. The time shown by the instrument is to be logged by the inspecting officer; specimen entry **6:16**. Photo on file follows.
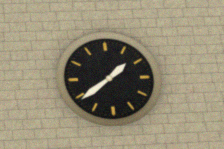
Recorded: **1:39**
